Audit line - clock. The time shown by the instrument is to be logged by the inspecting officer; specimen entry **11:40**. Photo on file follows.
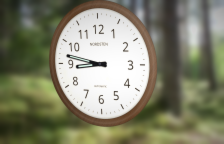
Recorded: **8:47**
